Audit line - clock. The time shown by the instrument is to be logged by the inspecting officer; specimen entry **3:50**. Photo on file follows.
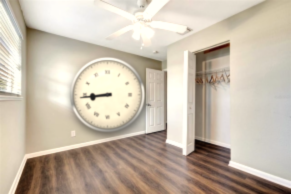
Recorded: **8:44**
